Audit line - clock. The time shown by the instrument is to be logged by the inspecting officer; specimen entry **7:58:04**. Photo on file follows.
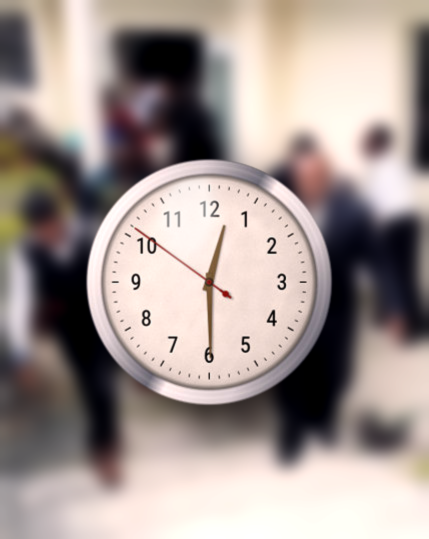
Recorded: **12:29:51**
